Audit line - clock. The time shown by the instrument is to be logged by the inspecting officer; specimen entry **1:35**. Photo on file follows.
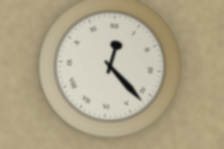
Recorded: **12:22**
